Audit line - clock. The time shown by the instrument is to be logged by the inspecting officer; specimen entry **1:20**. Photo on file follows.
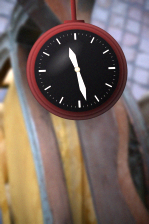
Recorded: **11:28**
